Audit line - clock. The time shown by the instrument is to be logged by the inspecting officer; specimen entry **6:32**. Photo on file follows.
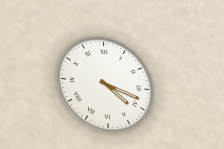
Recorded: **4:18**
